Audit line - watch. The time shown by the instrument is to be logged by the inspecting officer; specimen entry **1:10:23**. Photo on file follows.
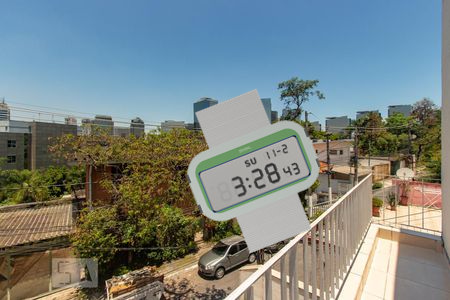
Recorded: **3:28:43**
